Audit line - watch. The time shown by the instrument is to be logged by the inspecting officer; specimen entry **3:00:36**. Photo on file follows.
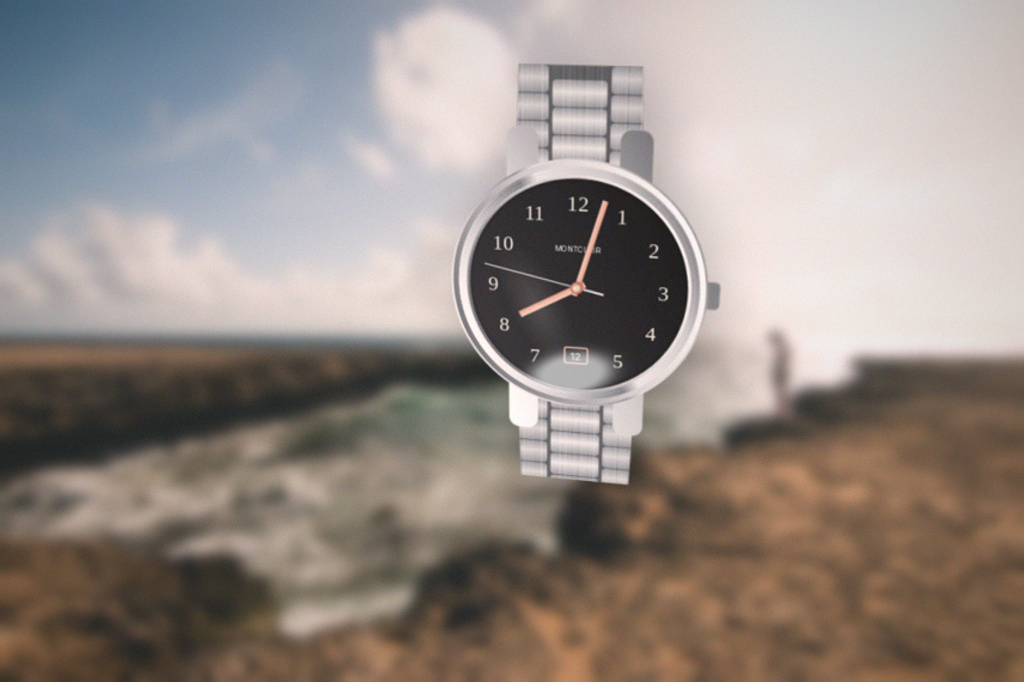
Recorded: **8:02:47**
